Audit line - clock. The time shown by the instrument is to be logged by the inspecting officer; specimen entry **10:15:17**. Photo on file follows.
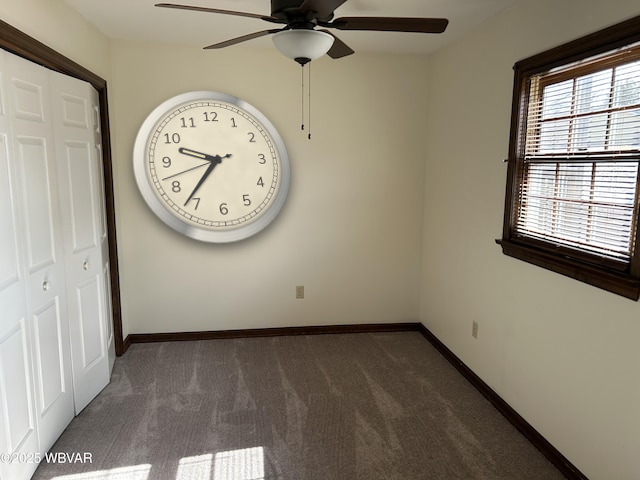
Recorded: **9:36:42**
